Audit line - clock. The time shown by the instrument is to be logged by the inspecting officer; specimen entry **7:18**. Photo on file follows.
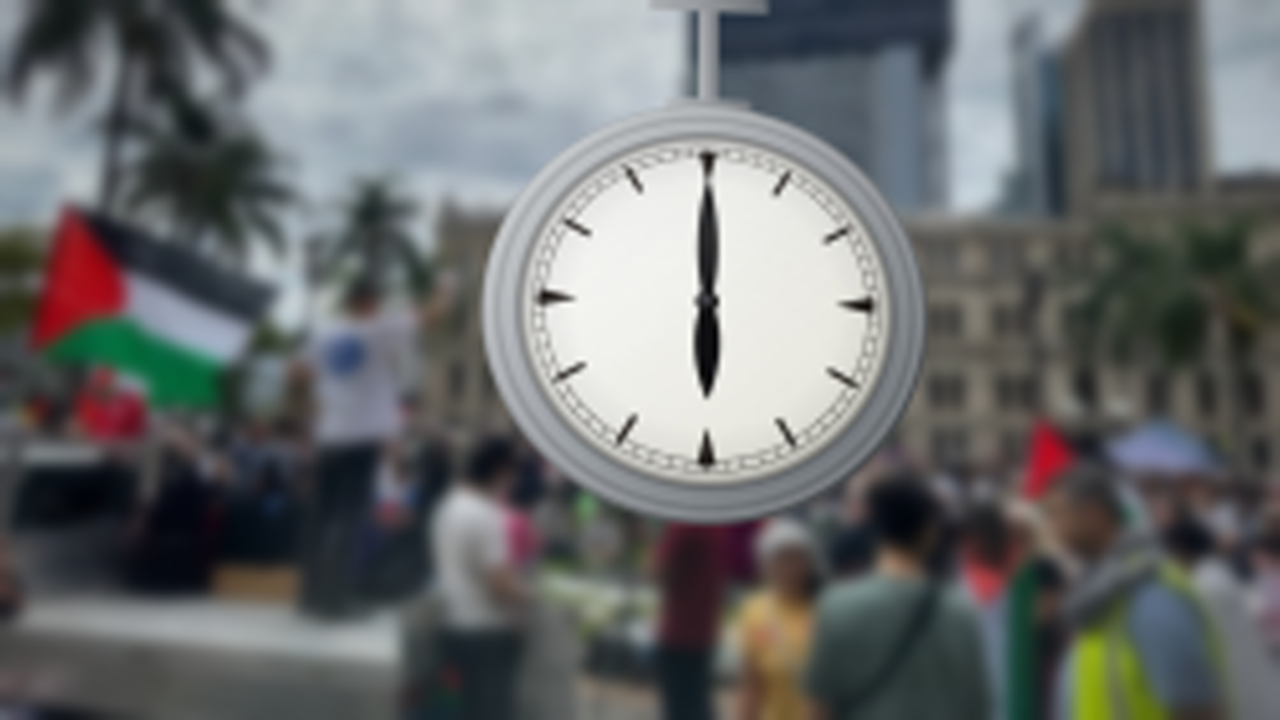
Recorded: **6:00**
